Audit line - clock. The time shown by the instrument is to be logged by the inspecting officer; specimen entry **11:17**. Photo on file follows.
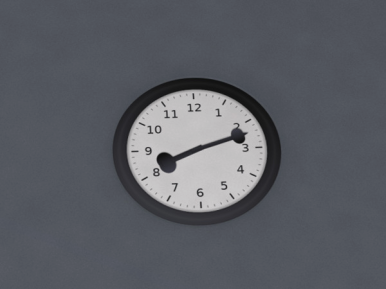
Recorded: **8:12**
